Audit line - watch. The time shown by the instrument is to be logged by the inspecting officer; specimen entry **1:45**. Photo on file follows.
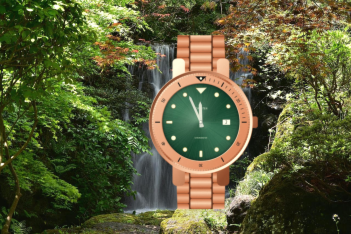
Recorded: **11:56**
